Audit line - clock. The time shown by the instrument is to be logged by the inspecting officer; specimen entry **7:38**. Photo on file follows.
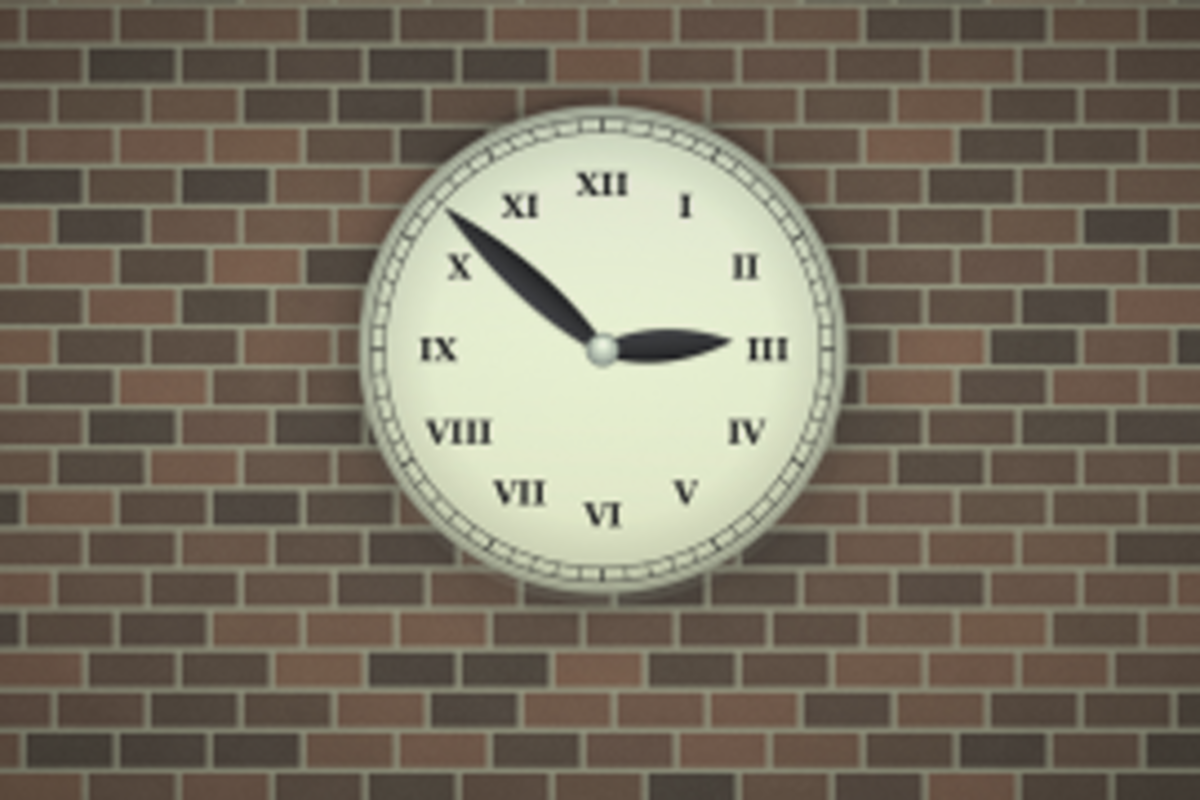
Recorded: **2:52**
